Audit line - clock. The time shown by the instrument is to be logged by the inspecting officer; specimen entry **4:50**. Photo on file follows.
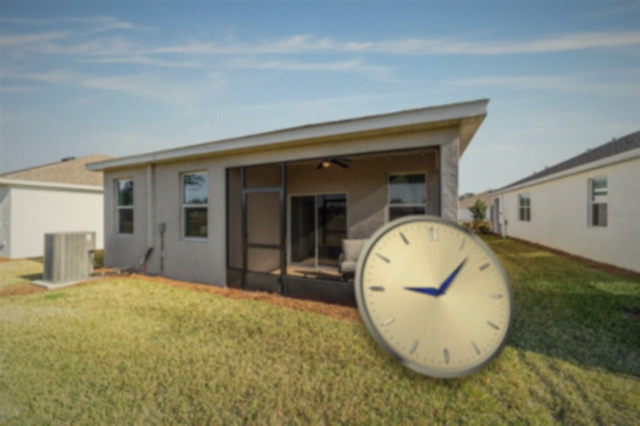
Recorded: **9:07**
